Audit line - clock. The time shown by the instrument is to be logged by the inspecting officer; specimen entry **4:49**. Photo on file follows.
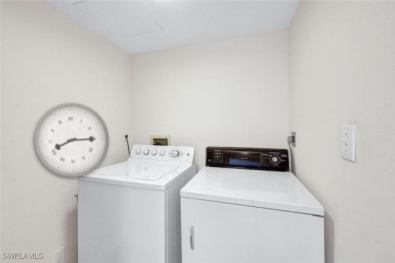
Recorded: **8:15**
